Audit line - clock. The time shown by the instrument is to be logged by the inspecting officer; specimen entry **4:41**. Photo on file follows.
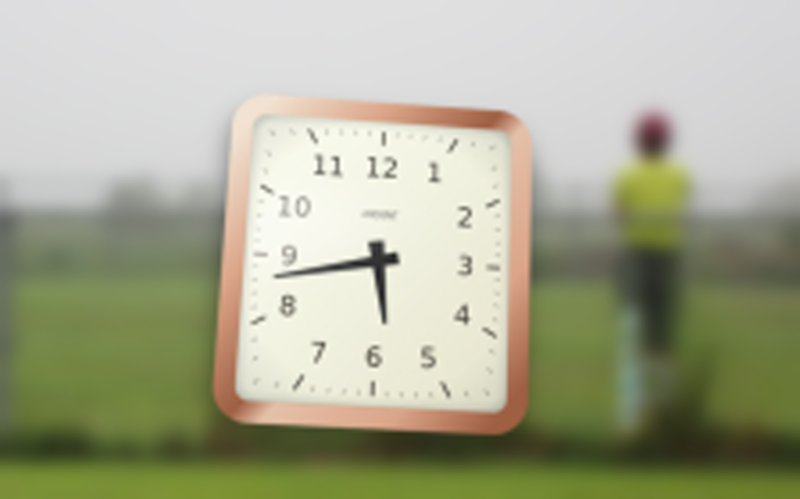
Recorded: **5:43**
